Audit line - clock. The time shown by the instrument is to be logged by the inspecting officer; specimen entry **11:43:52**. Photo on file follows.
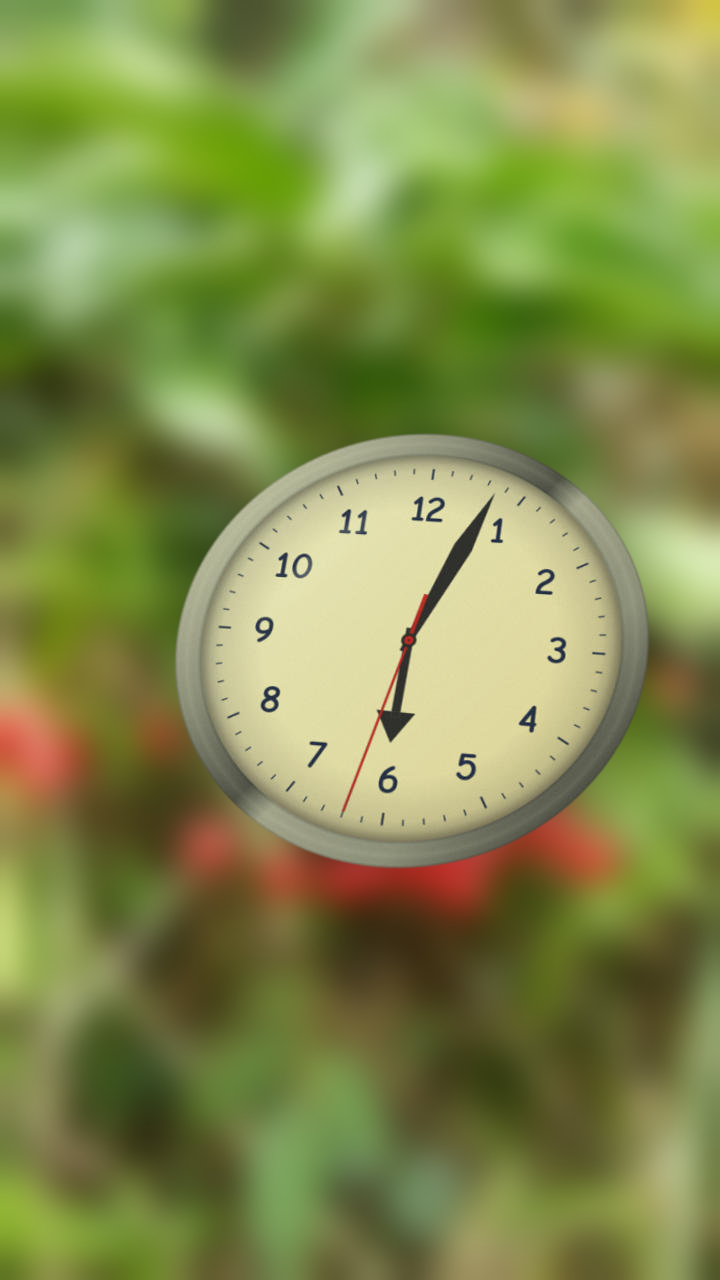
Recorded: **6:03:32**
